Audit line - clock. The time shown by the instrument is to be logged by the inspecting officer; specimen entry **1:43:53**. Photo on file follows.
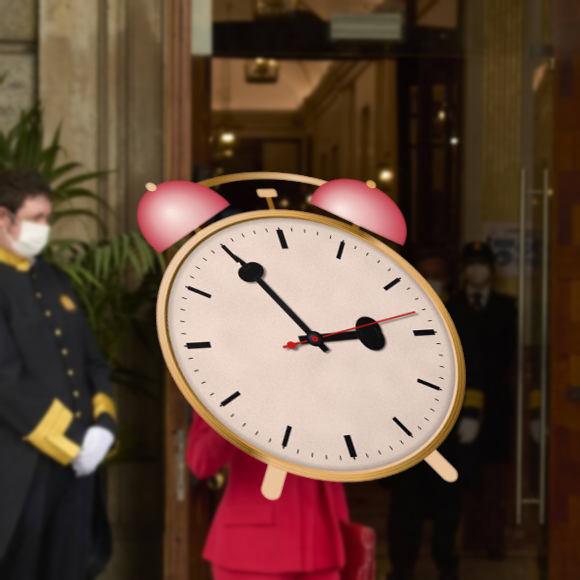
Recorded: **2:55:13**
